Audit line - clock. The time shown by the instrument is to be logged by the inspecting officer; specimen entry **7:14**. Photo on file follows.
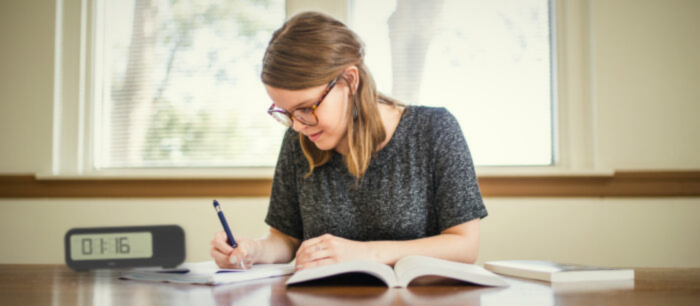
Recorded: **1:16**
